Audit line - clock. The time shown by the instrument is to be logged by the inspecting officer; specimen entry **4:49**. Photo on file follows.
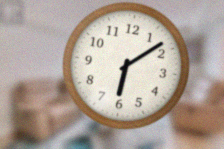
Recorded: **6:08**
